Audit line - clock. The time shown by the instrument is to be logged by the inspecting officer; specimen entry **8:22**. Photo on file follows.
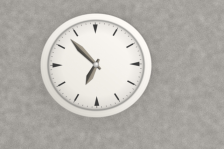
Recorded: **6:53**
